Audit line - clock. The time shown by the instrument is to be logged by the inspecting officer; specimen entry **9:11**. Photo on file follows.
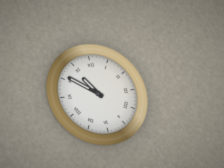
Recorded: **10:51**
